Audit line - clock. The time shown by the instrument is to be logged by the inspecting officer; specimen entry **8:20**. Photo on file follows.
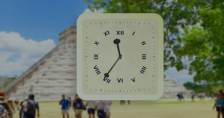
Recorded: **11:36**
